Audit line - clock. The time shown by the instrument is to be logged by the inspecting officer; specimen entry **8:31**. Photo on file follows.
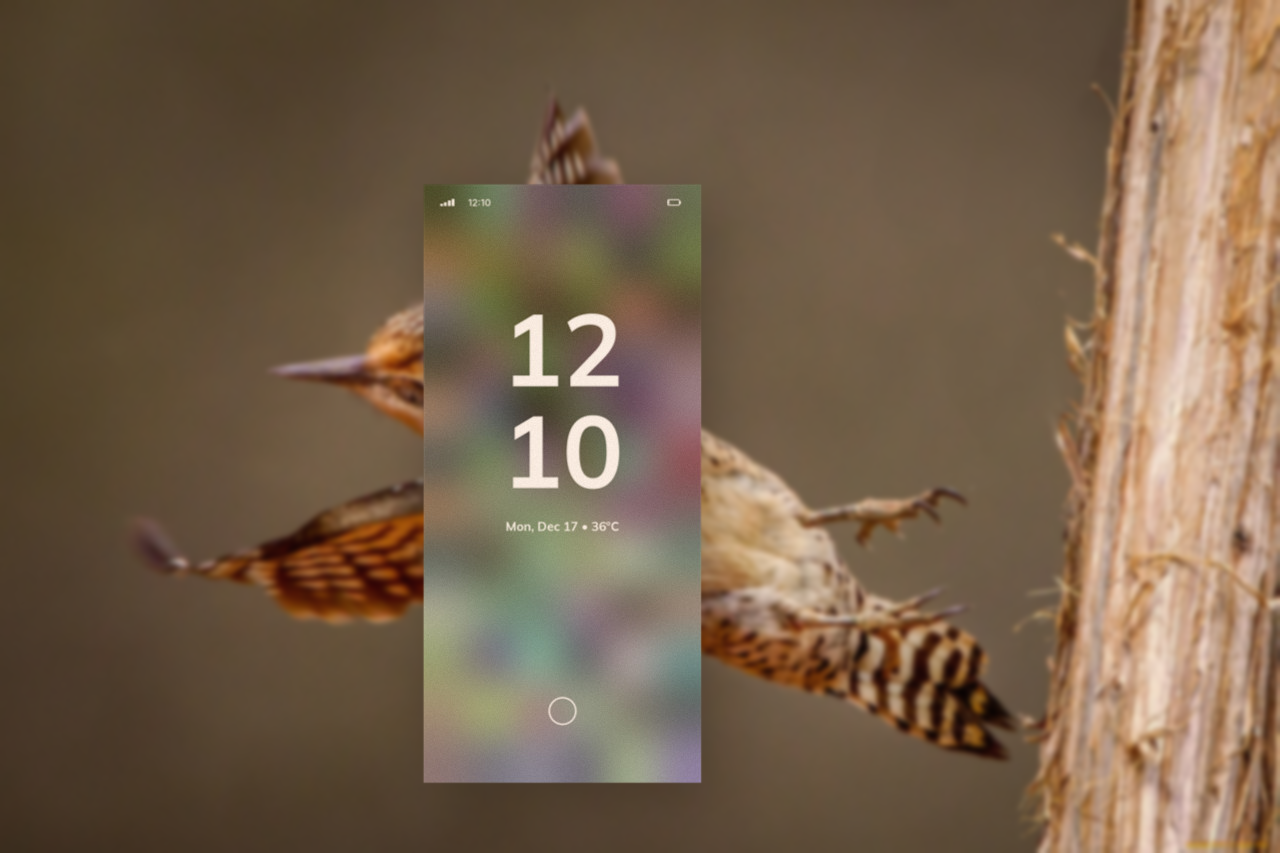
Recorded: **12:10**
